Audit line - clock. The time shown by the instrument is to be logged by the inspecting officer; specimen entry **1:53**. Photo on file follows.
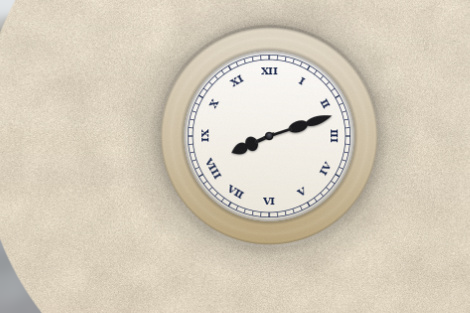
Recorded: **8:12**
